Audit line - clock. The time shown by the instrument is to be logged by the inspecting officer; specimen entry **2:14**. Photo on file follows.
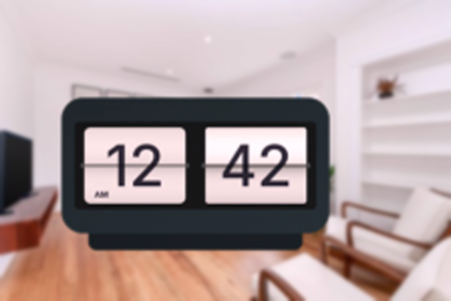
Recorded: **12:42**
